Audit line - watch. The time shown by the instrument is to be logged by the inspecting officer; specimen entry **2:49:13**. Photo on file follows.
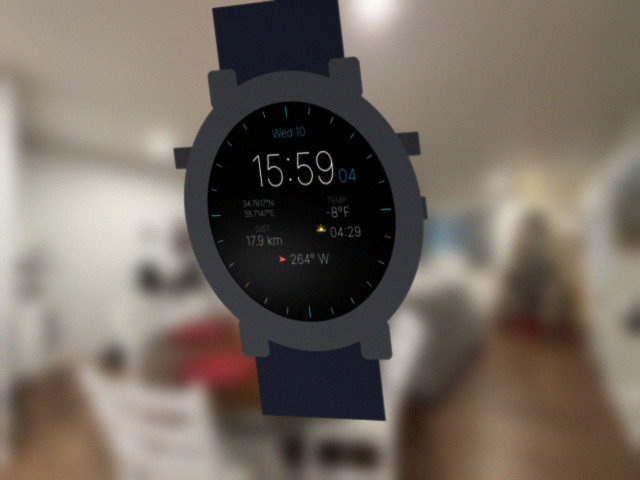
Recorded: **15:59:04**
